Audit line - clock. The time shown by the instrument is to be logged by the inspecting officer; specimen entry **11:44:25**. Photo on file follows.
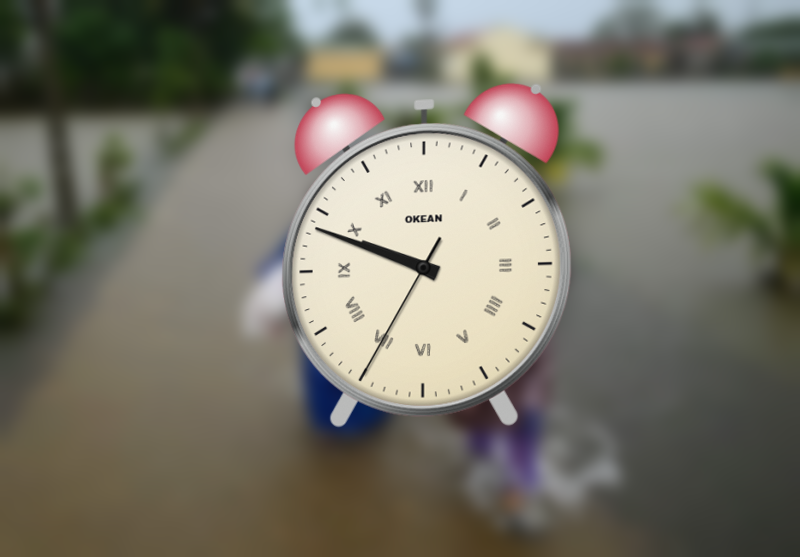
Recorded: **9:48:35**
